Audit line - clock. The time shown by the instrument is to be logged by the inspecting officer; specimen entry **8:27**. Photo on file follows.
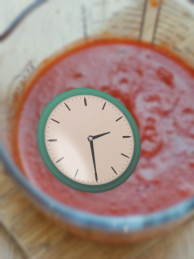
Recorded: **2:30**
